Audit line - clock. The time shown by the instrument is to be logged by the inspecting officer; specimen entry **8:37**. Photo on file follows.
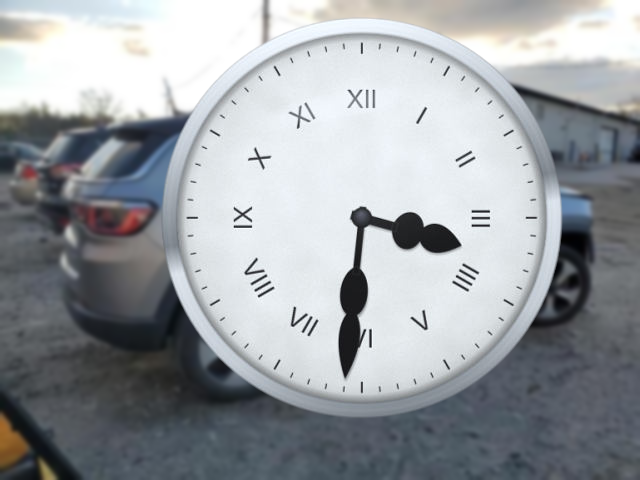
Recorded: **3:31**
